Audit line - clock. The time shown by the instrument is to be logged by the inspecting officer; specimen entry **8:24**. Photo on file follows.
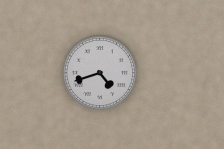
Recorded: **4:42**
